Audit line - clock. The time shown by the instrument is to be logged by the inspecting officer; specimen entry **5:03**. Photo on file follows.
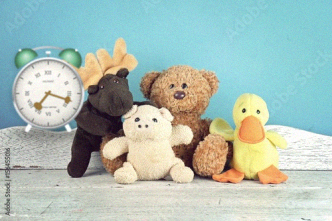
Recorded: **7:18**
